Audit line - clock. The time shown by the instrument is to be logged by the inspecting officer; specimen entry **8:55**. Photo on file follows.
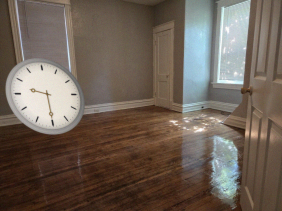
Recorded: **9:30**
